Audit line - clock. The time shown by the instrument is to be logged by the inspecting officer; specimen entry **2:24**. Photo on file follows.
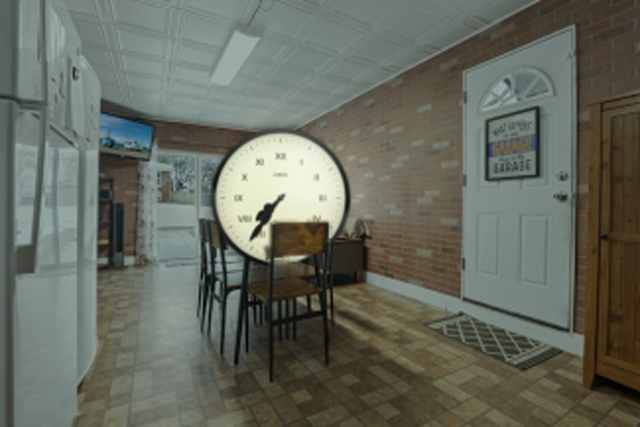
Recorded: **7:36**
